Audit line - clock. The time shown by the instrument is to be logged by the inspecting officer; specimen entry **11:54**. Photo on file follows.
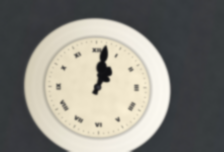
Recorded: **1:02**
